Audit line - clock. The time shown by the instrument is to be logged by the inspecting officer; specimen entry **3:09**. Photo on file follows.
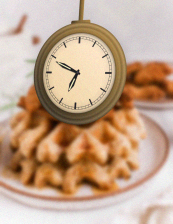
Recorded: **6:49**
